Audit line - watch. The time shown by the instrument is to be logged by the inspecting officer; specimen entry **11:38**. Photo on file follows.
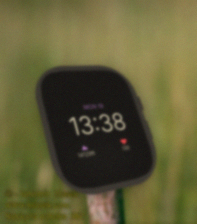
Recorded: **13:38**
